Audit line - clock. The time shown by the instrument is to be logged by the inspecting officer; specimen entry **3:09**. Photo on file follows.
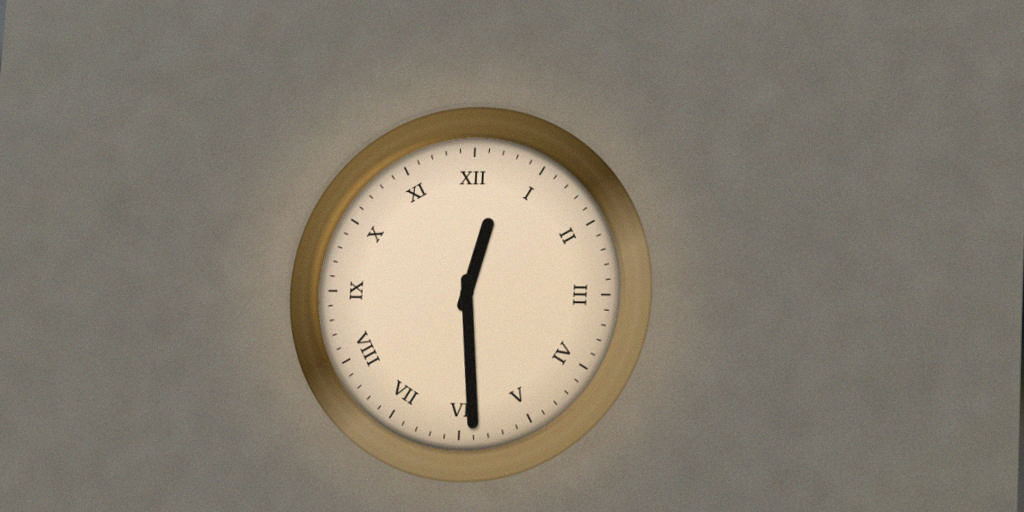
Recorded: **12:29**
